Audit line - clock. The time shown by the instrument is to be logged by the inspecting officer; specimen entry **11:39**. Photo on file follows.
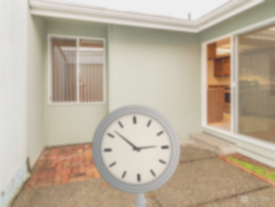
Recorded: **2:52**
